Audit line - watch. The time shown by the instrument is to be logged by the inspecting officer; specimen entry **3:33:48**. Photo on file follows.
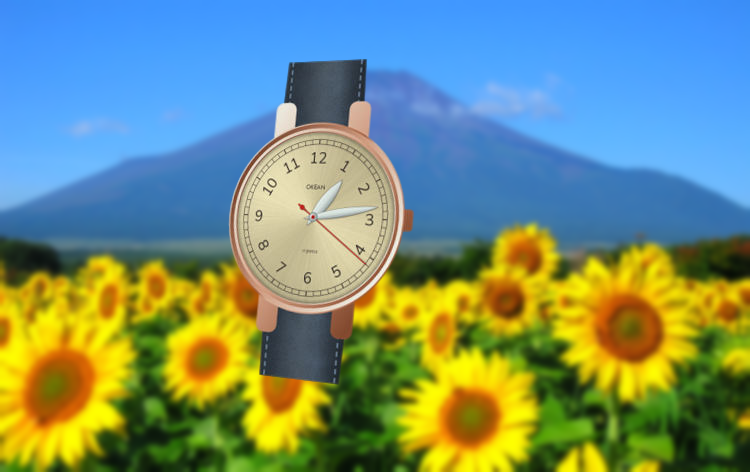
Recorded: **1:13:21**
